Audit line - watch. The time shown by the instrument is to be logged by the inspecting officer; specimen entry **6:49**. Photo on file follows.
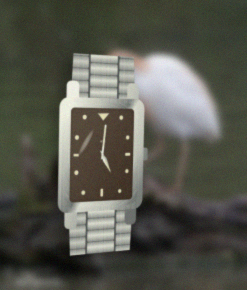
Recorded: **5:01**
